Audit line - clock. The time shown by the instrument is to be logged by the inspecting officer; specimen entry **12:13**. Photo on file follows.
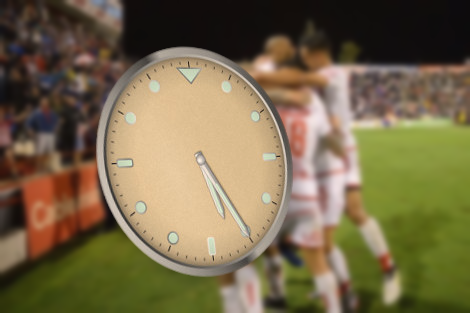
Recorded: **5:25**
